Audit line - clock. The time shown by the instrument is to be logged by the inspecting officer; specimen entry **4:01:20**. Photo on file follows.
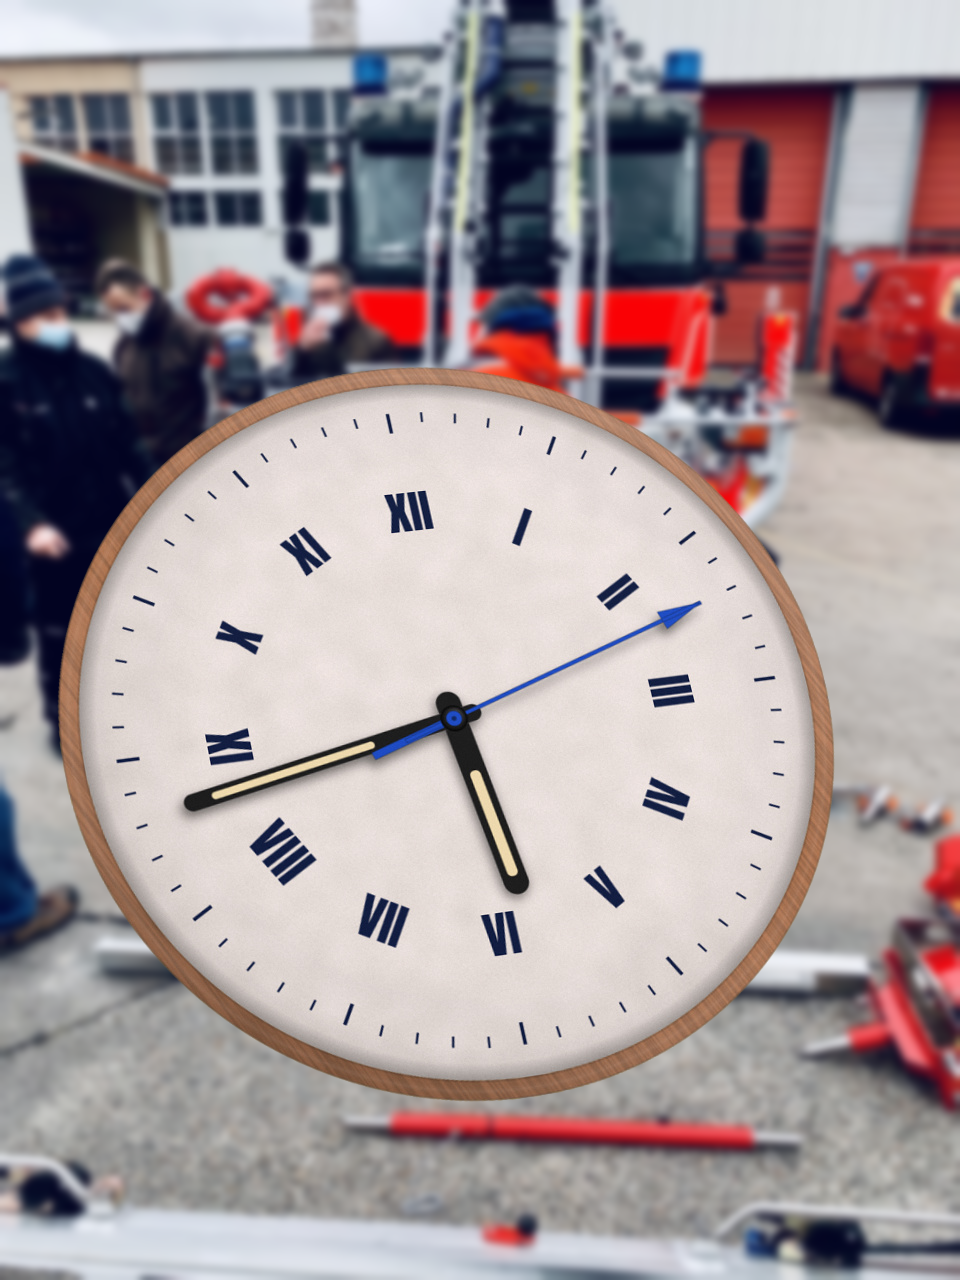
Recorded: **5:43:12**
